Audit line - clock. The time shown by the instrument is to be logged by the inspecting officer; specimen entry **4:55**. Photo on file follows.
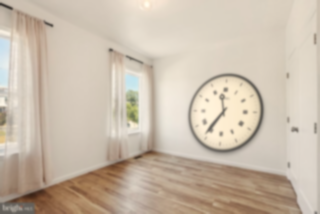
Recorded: **11:36**
